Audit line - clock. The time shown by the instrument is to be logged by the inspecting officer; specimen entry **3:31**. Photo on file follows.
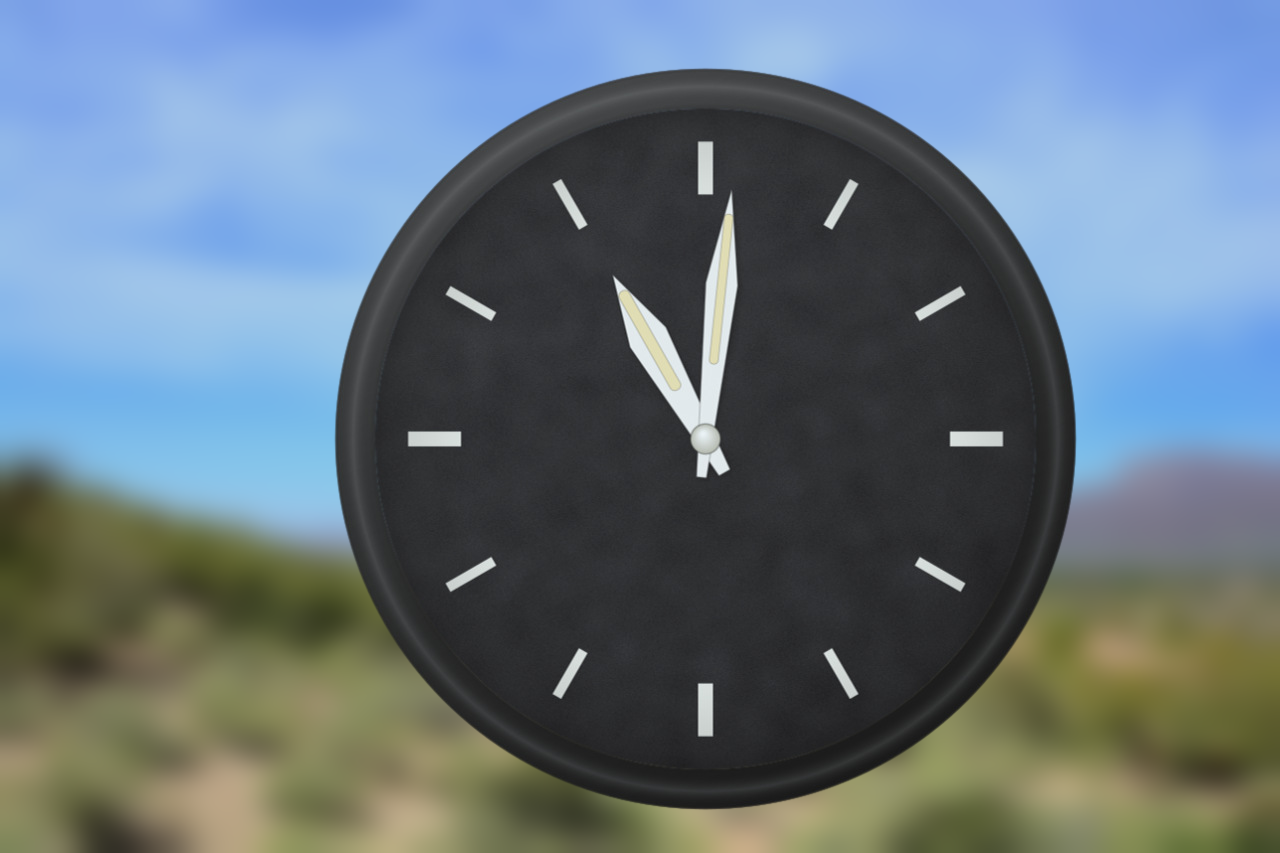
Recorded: **11:01**
